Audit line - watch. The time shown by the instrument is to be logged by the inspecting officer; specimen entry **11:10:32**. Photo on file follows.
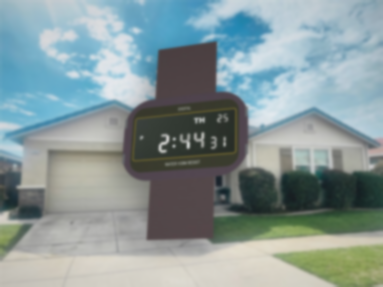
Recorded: **2:44:31**
